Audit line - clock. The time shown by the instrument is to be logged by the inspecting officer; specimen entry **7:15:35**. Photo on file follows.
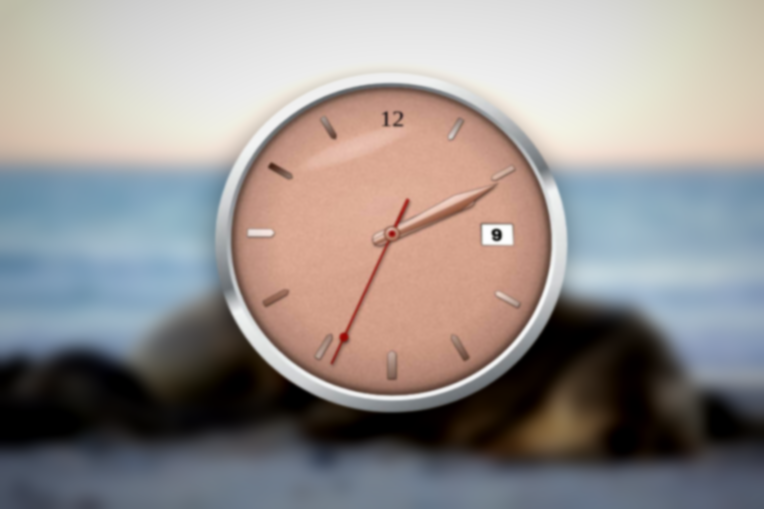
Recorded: **2:10:34**
